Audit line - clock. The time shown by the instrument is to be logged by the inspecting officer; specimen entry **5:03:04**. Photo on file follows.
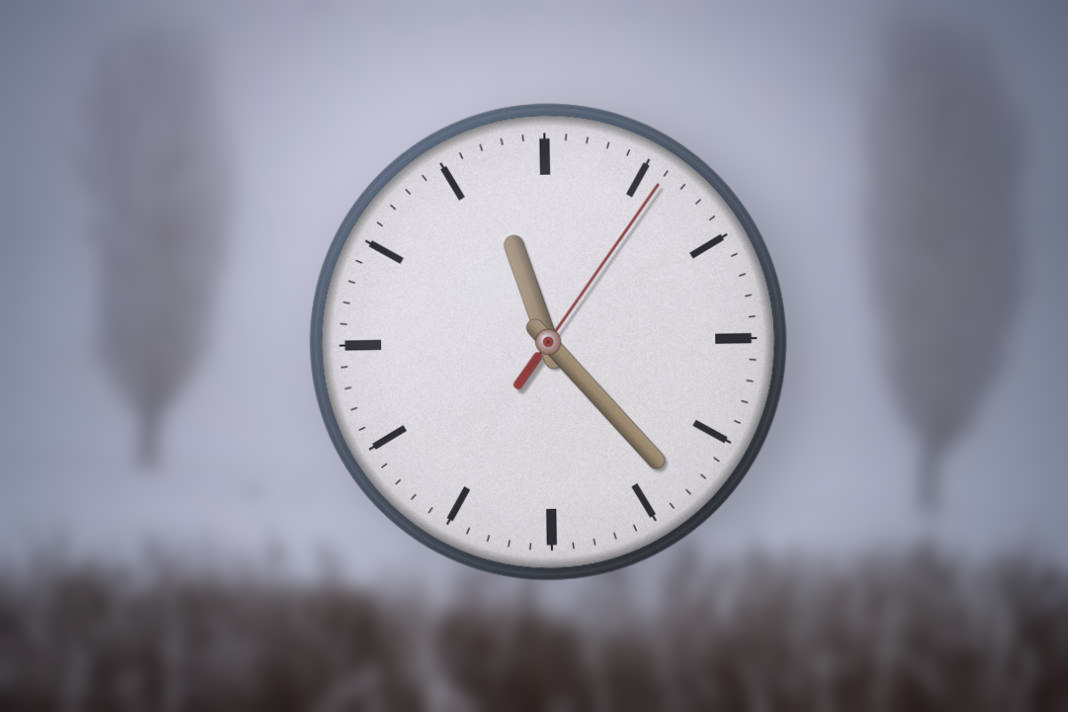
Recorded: **11:23:06**
